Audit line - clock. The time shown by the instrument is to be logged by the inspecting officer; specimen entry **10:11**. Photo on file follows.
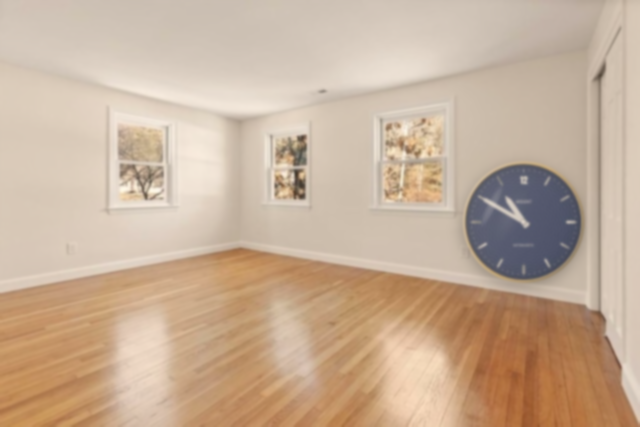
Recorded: **10:50**
